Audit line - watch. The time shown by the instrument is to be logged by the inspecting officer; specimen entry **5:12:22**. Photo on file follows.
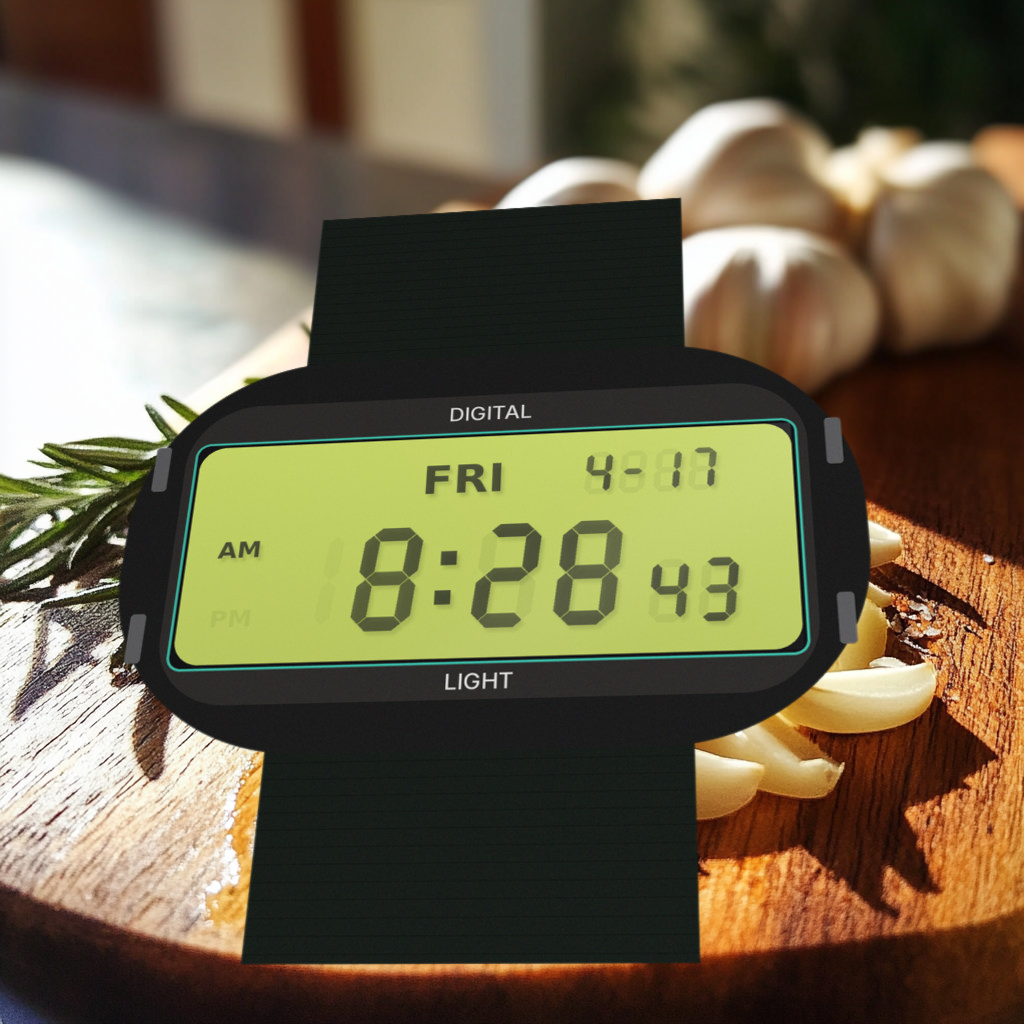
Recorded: **8:28:43**
